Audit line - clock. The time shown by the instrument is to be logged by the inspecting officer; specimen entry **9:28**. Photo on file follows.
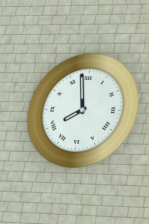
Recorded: **7:58**
